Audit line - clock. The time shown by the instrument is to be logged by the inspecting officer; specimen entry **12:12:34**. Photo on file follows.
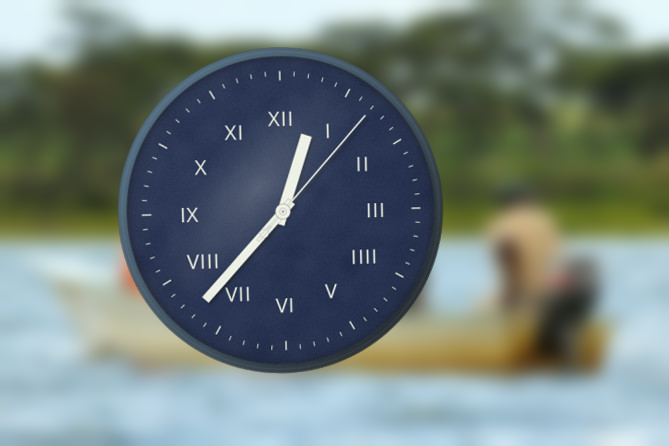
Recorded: **12:37:07**
